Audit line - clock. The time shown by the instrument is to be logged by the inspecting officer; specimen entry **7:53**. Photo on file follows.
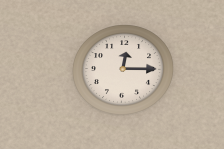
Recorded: **12:15**
